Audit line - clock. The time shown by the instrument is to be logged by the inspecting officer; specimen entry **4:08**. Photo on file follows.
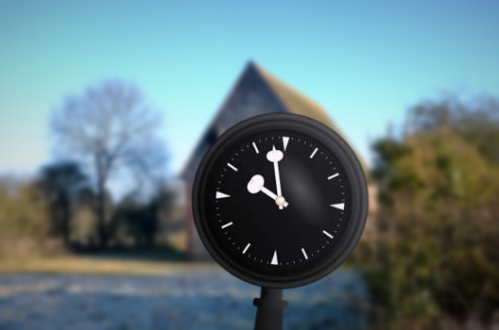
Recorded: **9:58**
